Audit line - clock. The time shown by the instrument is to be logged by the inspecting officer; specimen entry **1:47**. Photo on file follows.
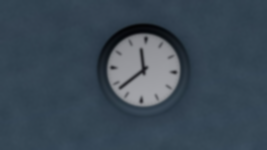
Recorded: **11:38**
